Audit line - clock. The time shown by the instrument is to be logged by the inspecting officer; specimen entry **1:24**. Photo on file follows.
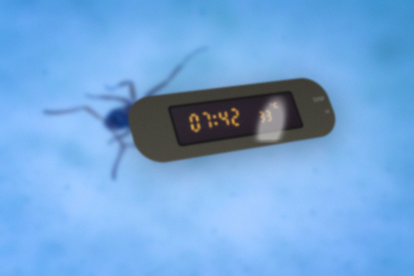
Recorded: **7:42**
